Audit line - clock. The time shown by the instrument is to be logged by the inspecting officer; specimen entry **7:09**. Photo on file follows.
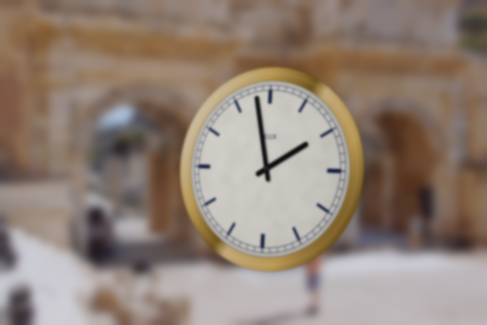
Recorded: **1:58**
